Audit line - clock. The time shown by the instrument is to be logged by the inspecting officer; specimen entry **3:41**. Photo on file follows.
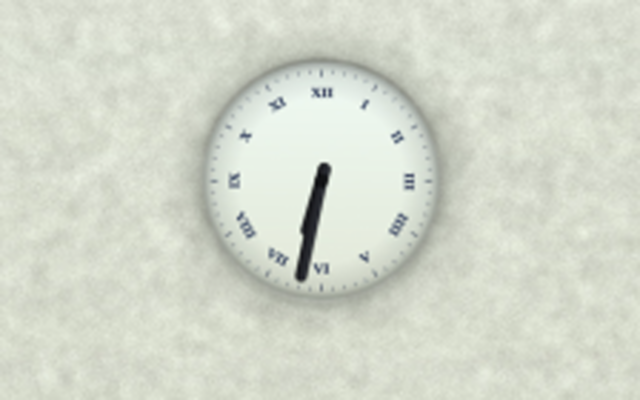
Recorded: **6:32**
